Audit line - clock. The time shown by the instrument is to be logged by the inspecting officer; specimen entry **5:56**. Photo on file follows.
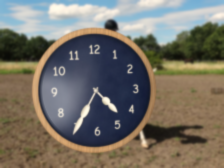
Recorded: **4:35**
